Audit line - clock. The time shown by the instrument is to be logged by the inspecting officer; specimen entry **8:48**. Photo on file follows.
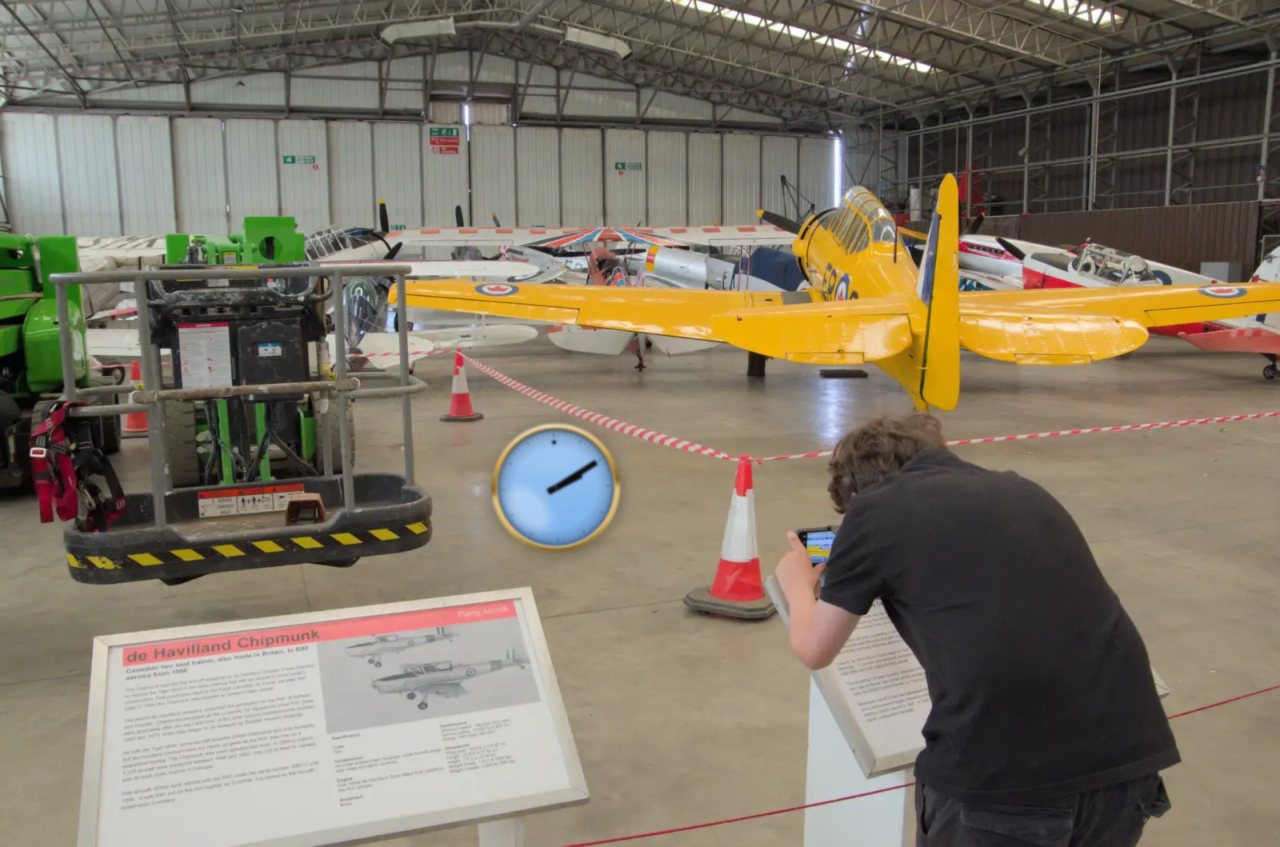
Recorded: **2:10**
